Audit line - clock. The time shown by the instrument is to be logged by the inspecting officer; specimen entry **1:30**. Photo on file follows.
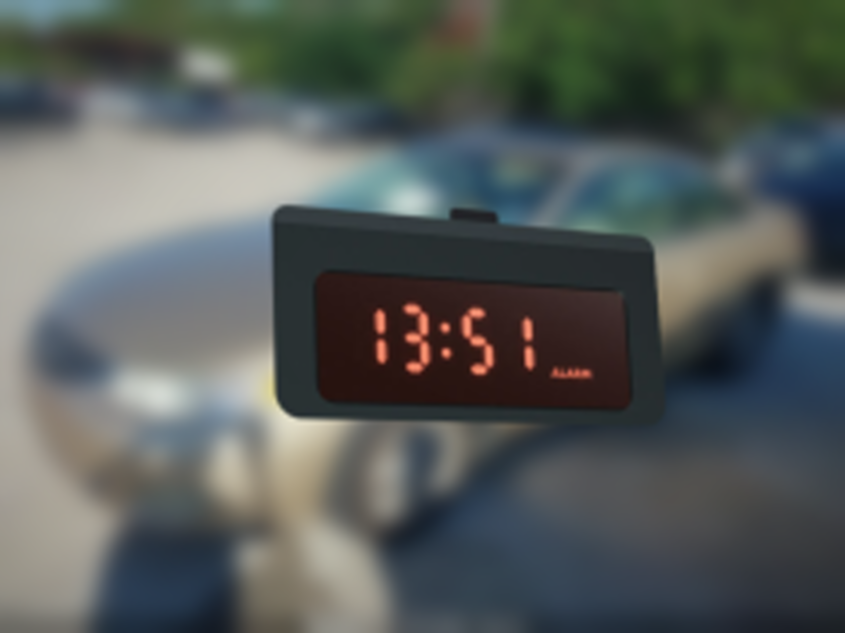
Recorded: **13:51**
